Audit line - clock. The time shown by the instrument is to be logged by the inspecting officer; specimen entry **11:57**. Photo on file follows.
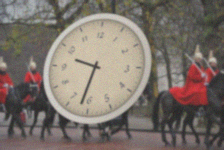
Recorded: **9:32**
